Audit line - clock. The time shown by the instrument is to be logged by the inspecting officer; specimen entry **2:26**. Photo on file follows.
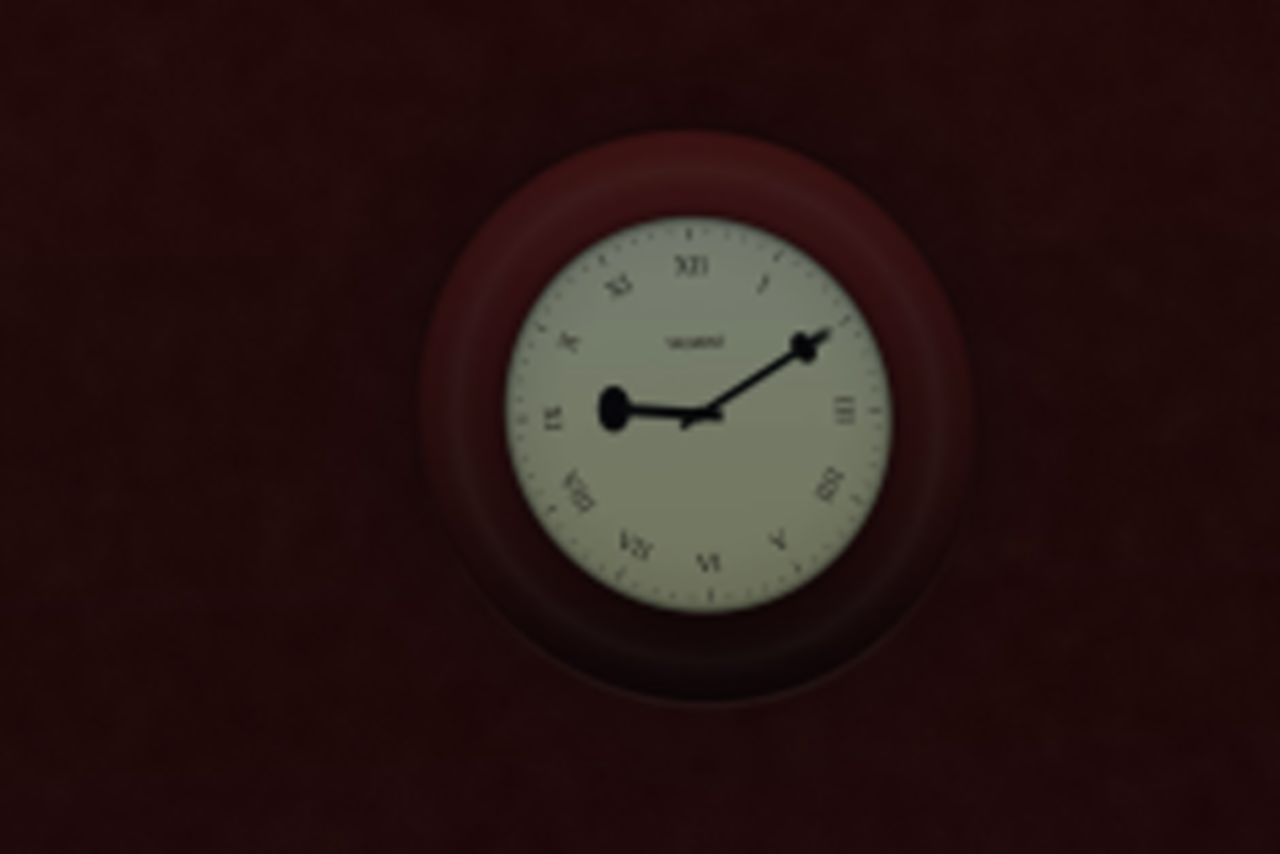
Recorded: **9:10**
